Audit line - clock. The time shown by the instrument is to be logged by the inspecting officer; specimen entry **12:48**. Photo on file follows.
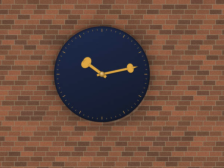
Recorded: **10:13**
